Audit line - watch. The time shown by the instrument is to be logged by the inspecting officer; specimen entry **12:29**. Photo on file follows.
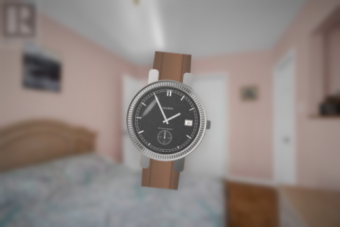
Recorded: **1:55**
